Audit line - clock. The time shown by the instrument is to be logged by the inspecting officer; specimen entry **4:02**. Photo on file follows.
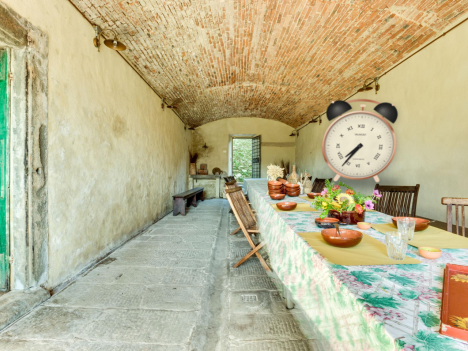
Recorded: **7:36**
